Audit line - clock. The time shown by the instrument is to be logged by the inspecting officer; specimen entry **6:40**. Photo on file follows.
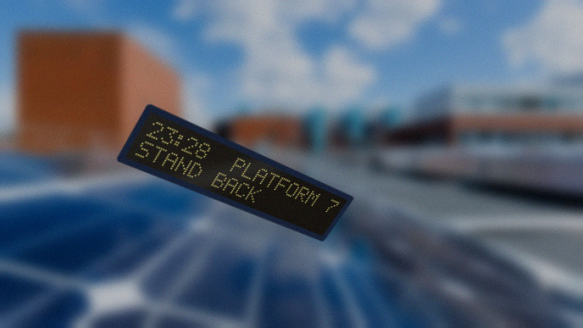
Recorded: **23:28**
